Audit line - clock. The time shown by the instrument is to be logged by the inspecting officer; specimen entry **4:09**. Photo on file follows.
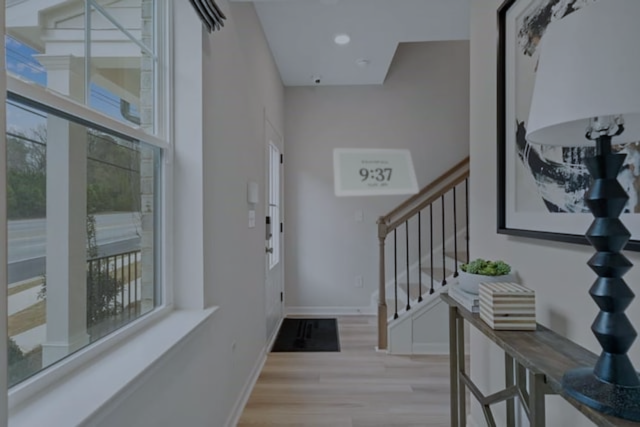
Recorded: **9:37**
